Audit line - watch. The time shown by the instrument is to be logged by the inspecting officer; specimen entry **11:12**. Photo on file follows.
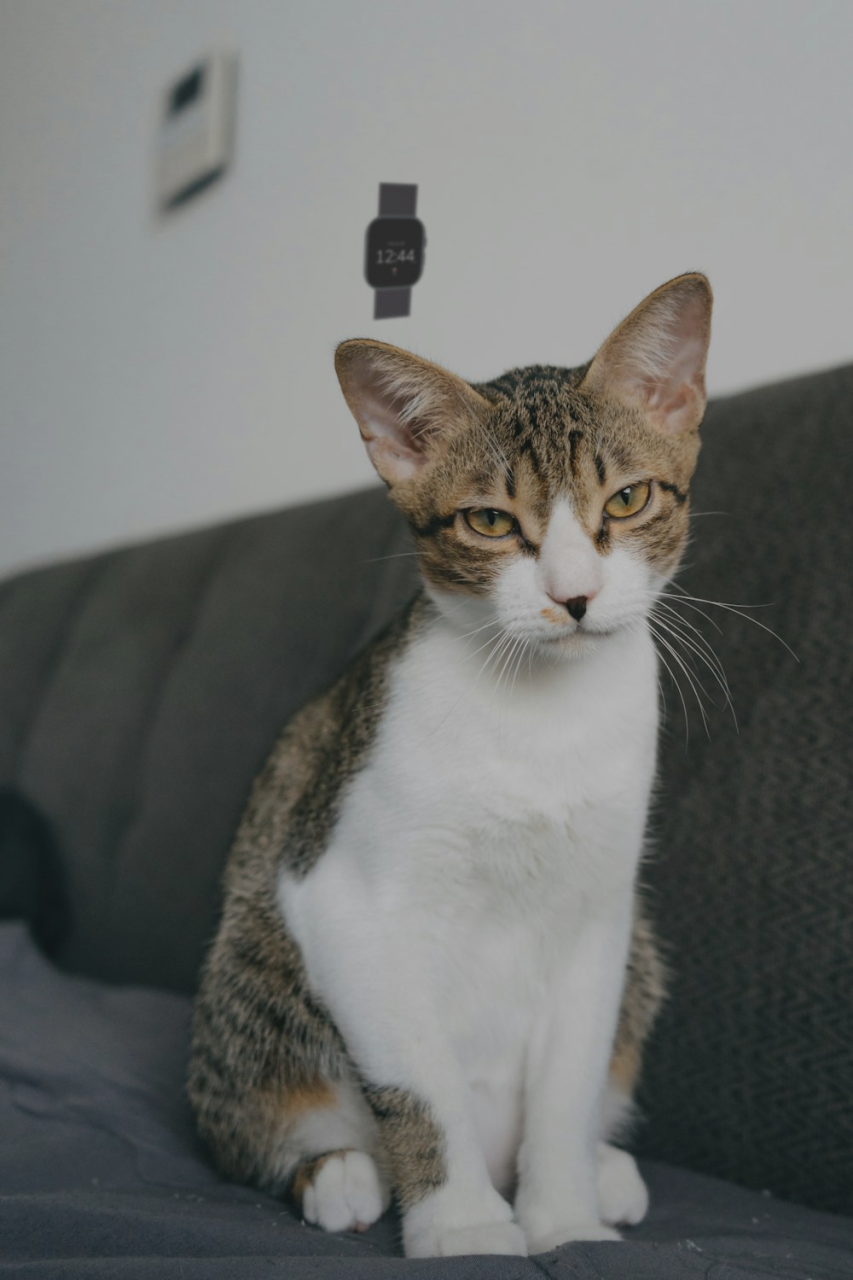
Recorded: **12:44**
